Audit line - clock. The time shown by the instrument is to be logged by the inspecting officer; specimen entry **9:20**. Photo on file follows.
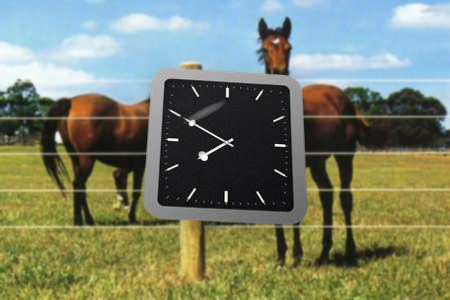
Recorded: **7:50**
